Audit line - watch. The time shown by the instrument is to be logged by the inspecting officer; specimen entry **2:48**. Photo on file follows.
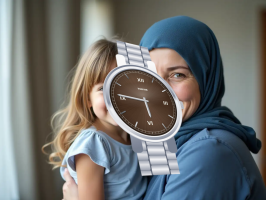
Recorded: **5:46**
